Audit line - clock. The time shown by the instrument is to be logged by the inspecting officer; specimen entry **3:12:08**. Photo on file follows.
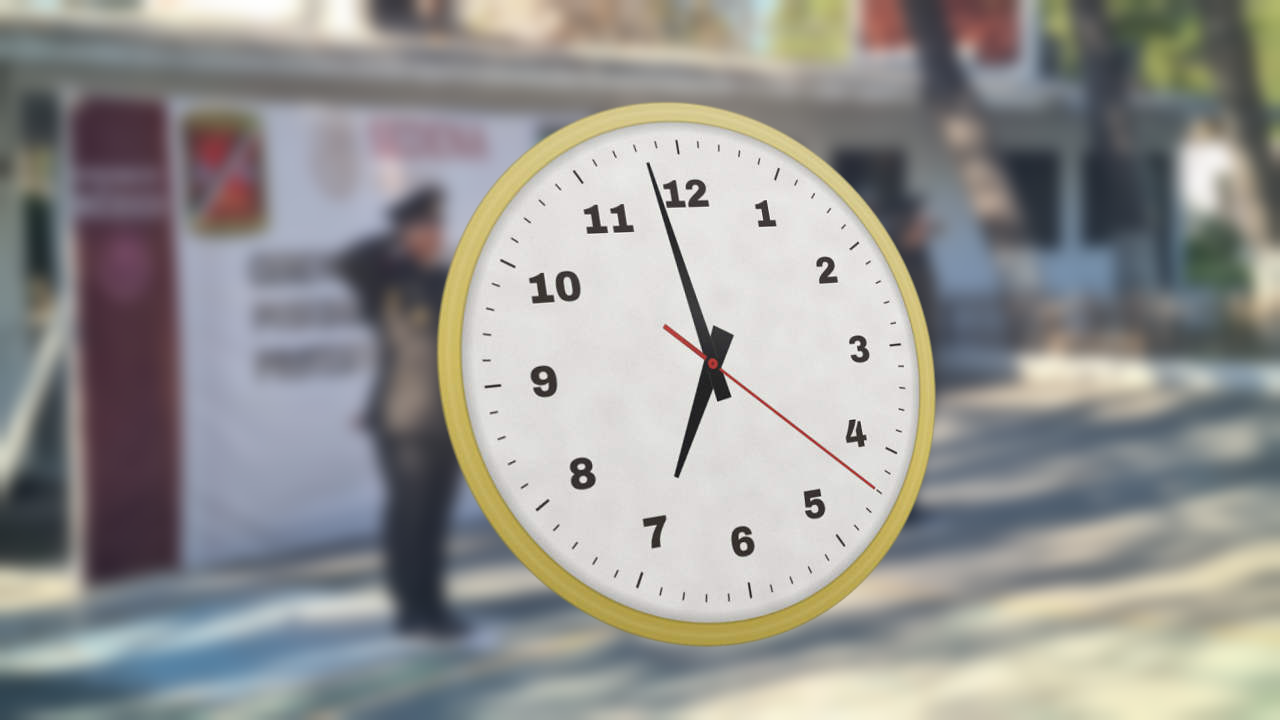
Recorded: **6:58:22**
